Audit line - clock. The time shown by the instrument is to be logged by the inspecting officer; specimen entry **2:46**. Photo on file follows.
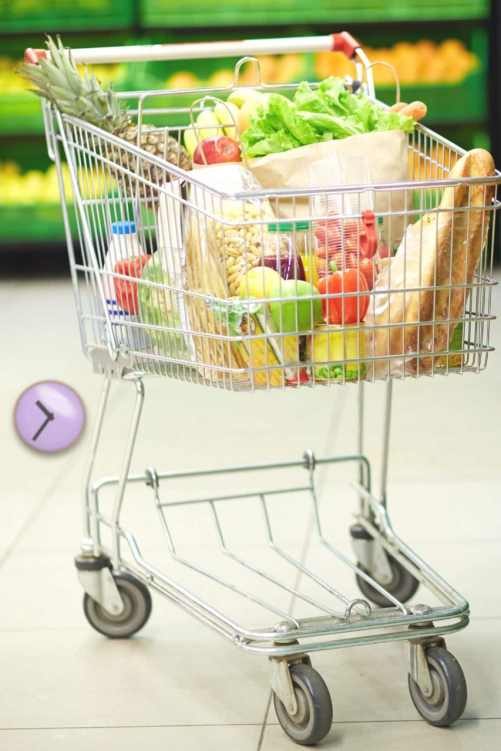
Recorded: **10:36**
